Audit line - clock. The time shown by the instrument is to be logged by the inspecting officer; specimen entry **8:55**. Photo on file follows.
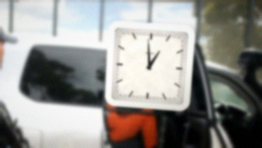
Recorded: **12:59**
